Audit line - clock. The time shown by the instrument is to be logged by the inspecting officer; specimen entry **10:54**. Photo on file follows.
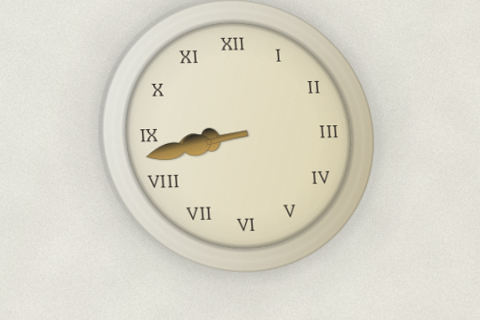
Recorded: **8:43**
